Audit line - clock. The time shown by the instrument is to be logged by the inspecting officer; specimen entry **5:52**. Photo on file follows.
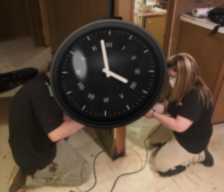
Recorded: **3:58**
